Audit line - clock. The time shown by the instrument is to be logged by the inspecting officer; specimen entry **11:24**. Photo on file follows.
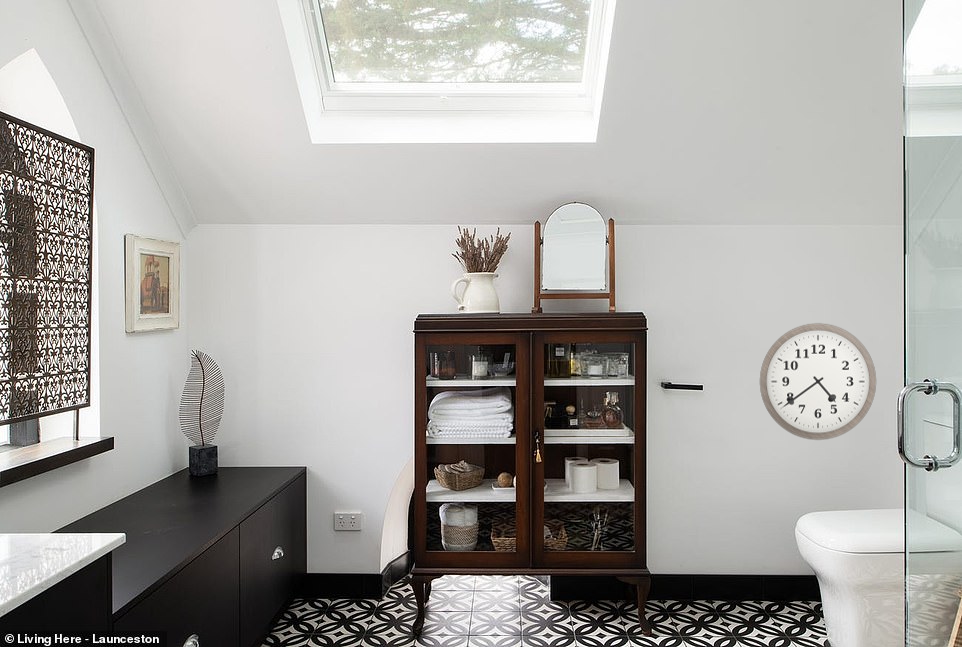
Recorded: **4:39**
